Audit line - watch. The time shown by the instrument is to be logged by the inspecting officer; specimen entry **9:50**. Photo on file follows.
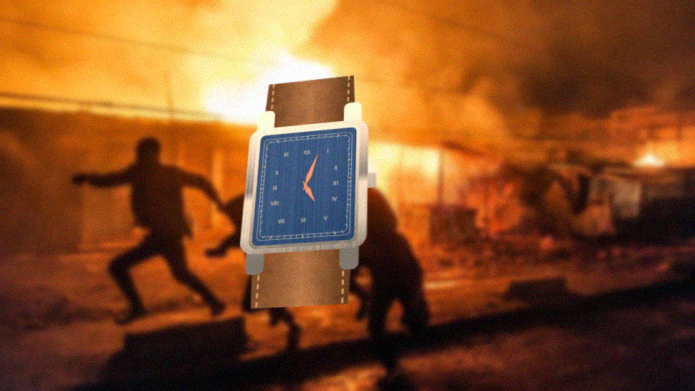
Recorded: **5:03**
